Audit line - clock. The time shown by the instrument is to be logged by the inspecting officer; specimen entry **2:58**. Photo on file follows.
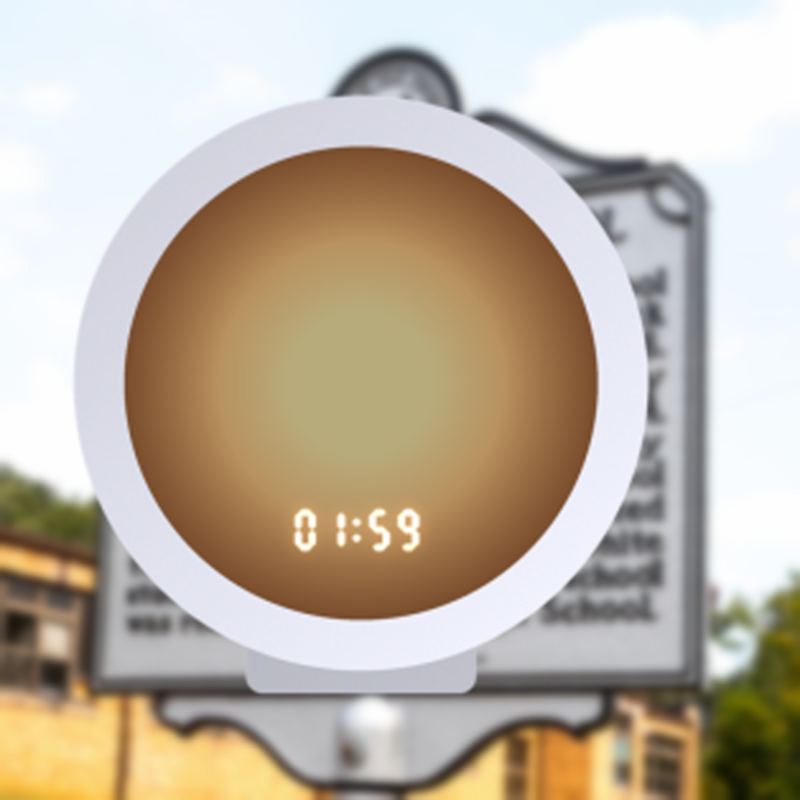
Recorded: **1:59**
